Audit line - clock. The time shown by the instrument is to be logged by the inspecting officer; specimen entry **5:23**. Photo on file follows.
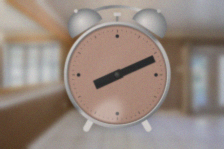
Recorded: **8:11**
